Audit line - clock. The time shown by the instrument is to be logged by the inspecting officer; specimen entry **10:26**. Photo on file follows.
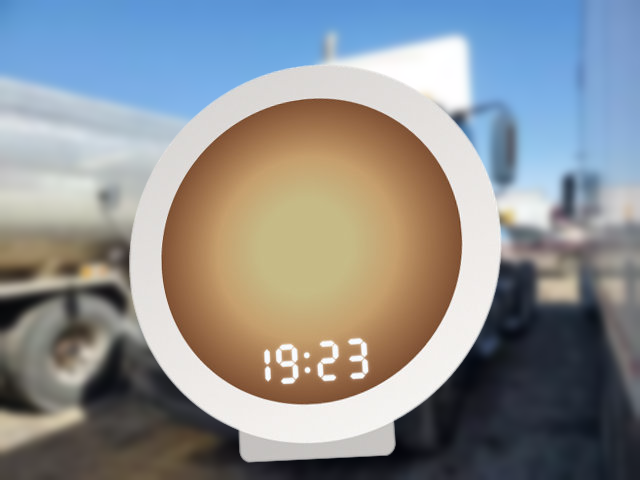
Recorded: **19:23**
